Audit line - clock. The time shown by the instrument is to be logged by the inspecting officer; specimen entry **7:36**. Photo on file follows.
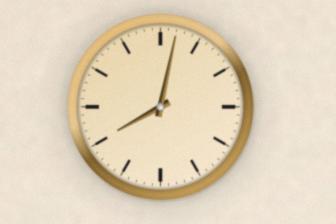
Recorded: **8:02**
